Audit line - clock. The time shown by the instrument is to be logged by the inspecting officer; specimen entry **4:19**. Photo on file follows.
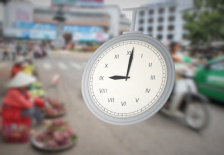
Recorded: **9:01**
